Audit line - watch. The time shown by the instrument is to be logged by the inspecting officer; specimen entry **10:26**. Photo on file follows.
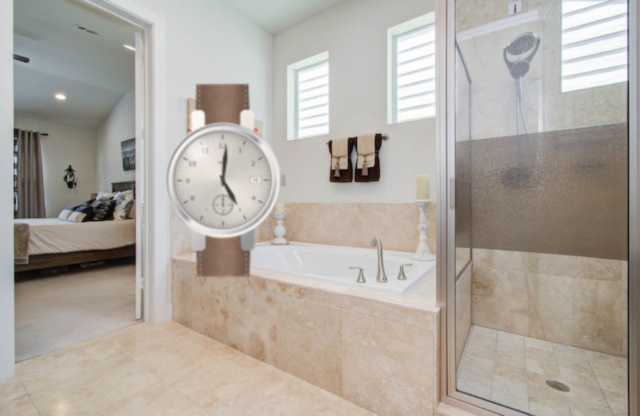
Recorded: **5:01**
